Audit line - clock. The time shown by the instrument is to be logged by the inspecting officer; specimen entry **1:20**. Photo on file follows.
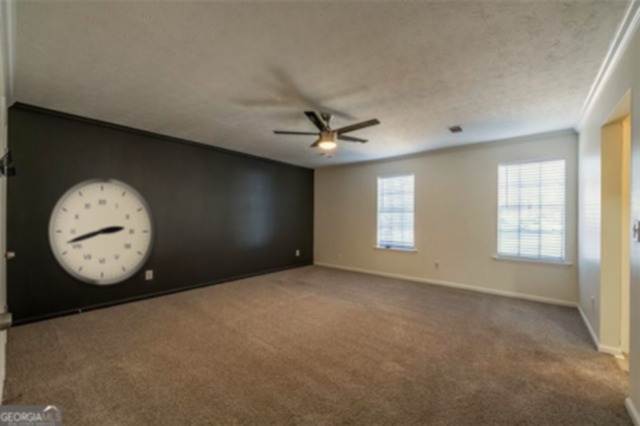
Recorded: **2:42**
